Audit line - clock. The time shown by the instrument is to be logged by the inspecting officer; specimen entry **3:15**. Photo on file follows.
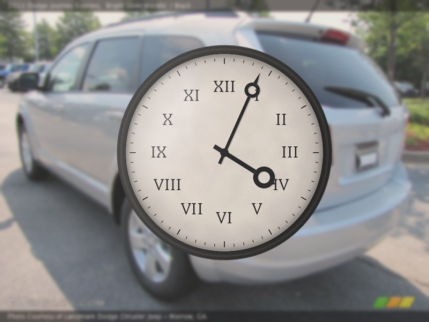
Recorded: **4:04**
